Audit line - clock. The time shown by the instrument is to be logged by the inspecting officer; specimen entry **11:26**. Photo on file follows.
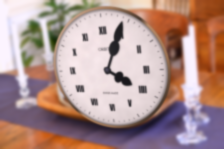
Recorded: **4:04**
